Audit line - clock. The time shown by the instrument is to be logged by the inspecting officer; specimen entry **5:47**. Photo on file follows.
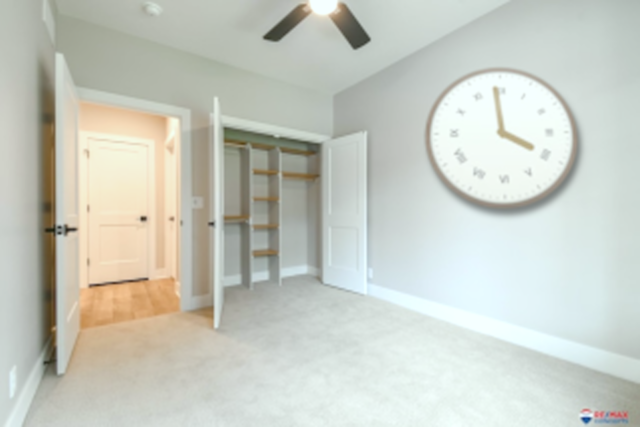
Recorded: **3:59**
